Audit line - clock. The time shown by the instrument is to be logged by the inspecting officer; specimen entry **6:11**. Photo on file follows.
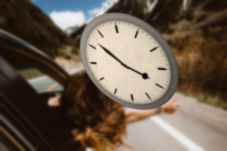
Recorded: **3:52**
